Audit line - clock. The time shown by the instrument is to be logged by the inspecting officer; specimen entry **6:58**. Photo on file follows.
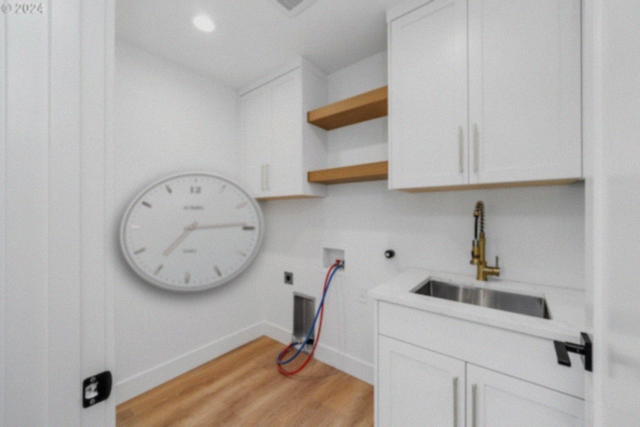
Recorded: **7:14**
